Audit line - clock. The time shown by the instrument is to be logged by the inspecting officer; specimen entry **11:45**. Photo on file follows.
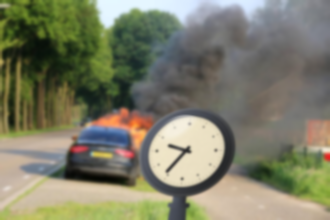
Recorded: **9:36**
